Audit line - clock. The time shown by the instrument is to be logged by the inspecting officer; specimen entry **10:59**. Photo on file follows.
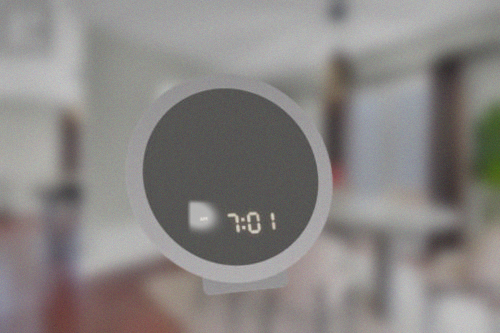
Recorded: **7:01**
